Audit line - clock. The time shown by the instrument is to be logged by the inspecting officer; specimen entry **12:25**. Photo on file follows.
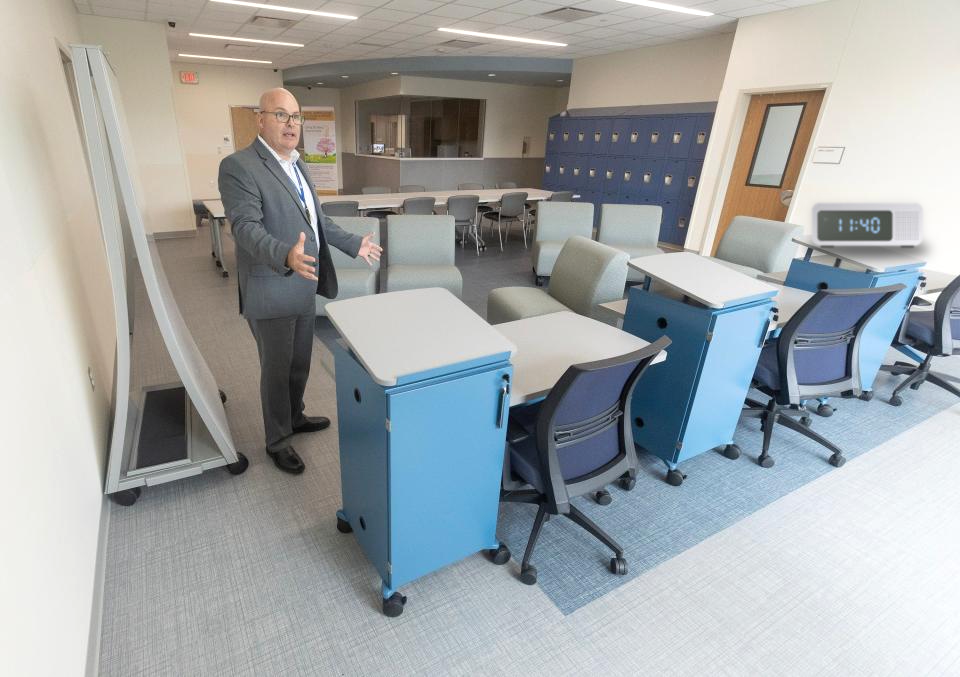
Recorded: **11:40**
